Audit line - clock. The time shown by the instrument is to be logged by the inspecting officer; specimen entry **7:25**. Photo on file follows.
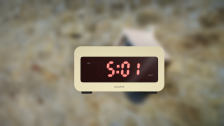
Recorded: **5:01**
